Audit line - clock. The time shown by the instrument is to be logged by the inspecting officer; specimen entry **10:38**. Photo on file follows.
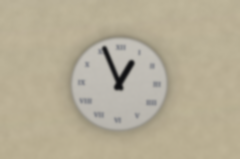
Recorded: **12:56**
